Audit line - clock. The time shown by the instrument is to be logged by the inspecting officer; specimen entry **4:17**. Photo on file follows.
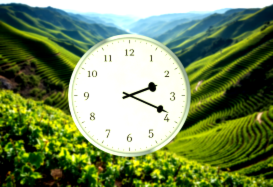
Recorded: **2:19**
